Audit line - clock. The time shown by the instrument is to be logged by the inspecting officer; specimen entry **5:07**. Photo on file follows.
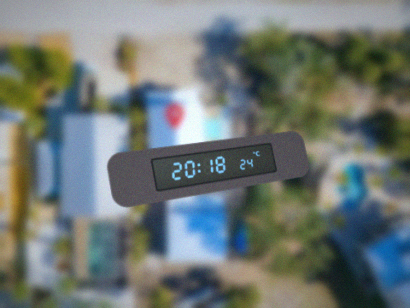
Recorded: **20:18**
